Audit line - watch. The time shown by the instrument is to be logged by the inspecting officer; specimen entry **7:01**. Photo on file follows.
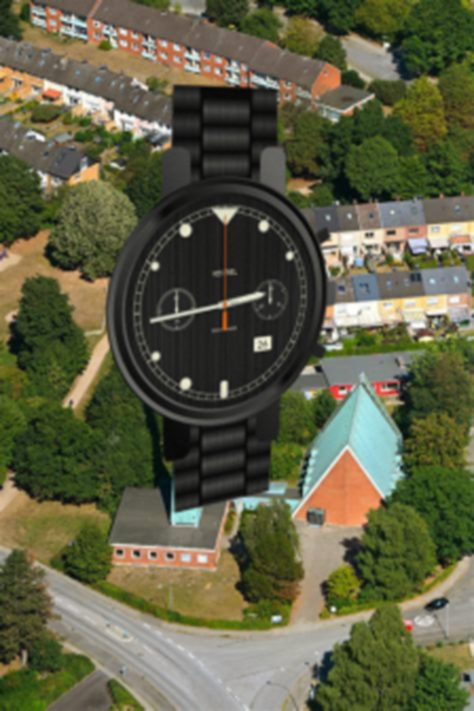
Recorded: **2:44**
